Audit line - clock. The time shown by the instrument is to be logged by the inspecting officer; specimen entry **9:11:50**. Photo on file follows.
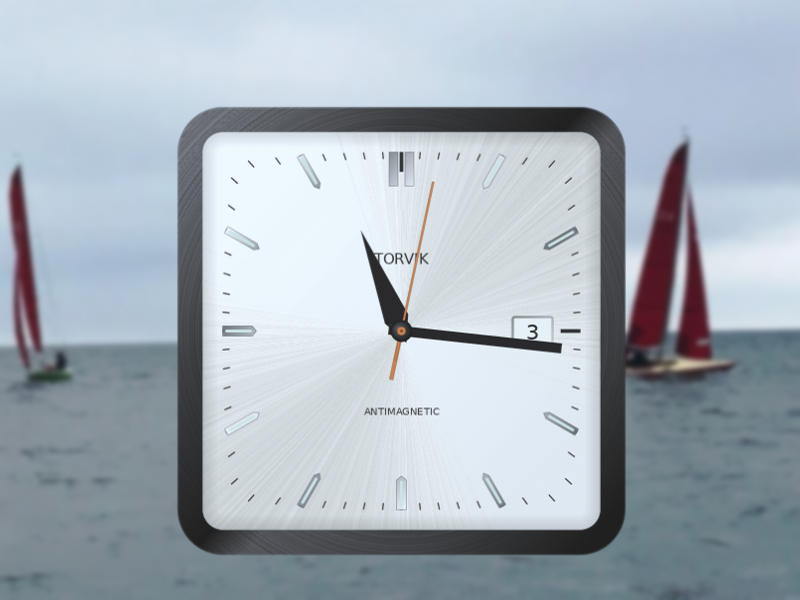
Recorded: **11:16:02**
